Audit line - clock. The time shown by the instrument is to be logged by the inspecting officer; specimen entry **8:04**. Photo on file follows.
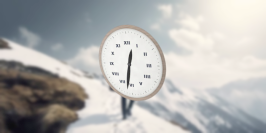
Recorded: **12:32**
